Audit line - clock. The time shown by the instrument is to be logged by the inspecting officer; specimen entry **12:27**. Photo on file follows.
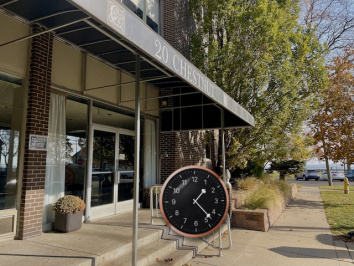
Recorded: **1:23**
